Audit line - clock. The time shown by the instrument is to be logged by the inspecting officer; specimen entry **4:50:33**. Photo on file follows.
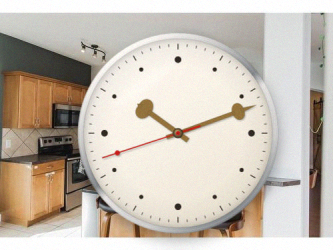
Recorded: **10:11:42**
